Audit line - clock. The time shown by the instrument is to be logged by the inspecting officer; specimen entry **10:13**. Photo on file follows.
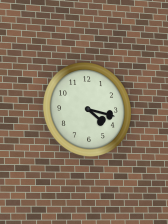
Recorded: **4:17**
